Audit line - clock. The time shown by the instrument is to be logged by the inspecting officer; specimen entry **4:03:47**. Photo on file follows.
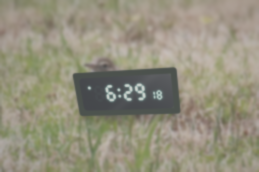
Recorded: **6:29:18**
